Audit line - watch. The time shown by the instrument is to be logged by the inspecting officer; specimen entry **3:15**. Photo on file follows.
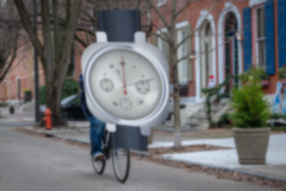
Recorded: **11:12**
